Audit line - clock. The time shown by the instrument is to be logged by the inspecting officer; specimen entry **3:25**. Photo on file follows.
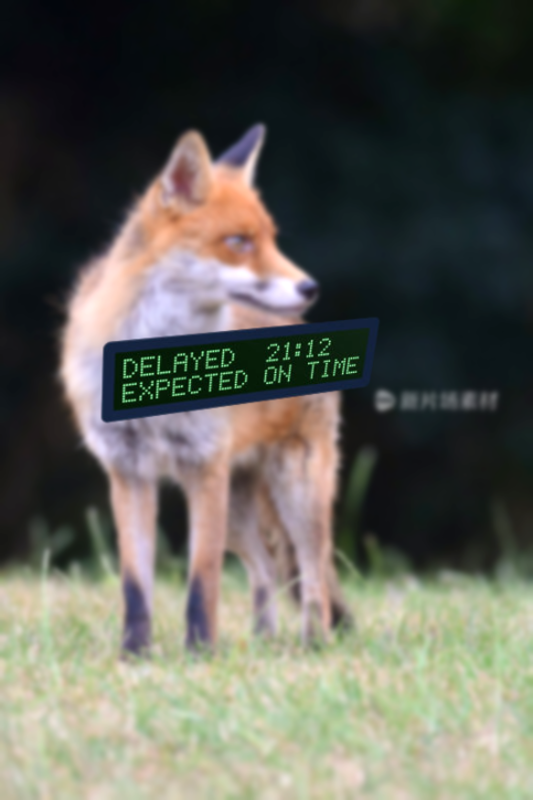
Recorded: **21:12**
